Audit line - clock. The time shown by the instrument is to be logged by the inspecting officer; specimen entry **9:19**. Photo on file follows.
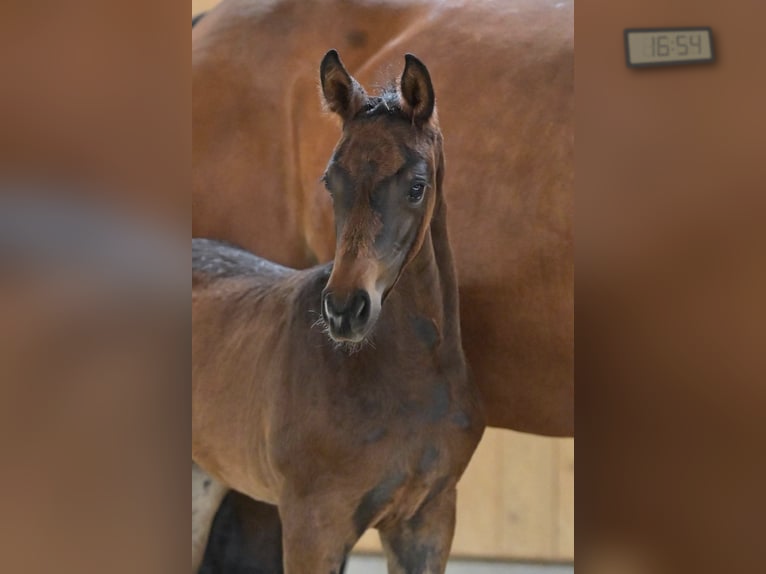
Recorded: **16:54**
